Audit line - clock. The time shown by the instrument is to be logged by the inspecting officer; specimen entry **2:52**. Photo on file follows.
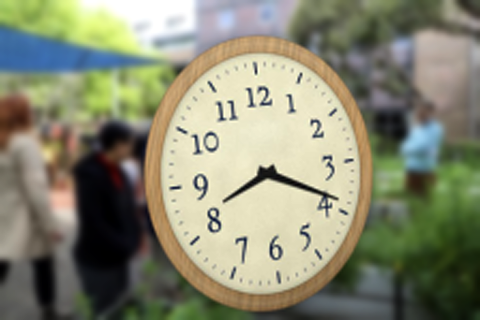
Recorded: **8:19**
